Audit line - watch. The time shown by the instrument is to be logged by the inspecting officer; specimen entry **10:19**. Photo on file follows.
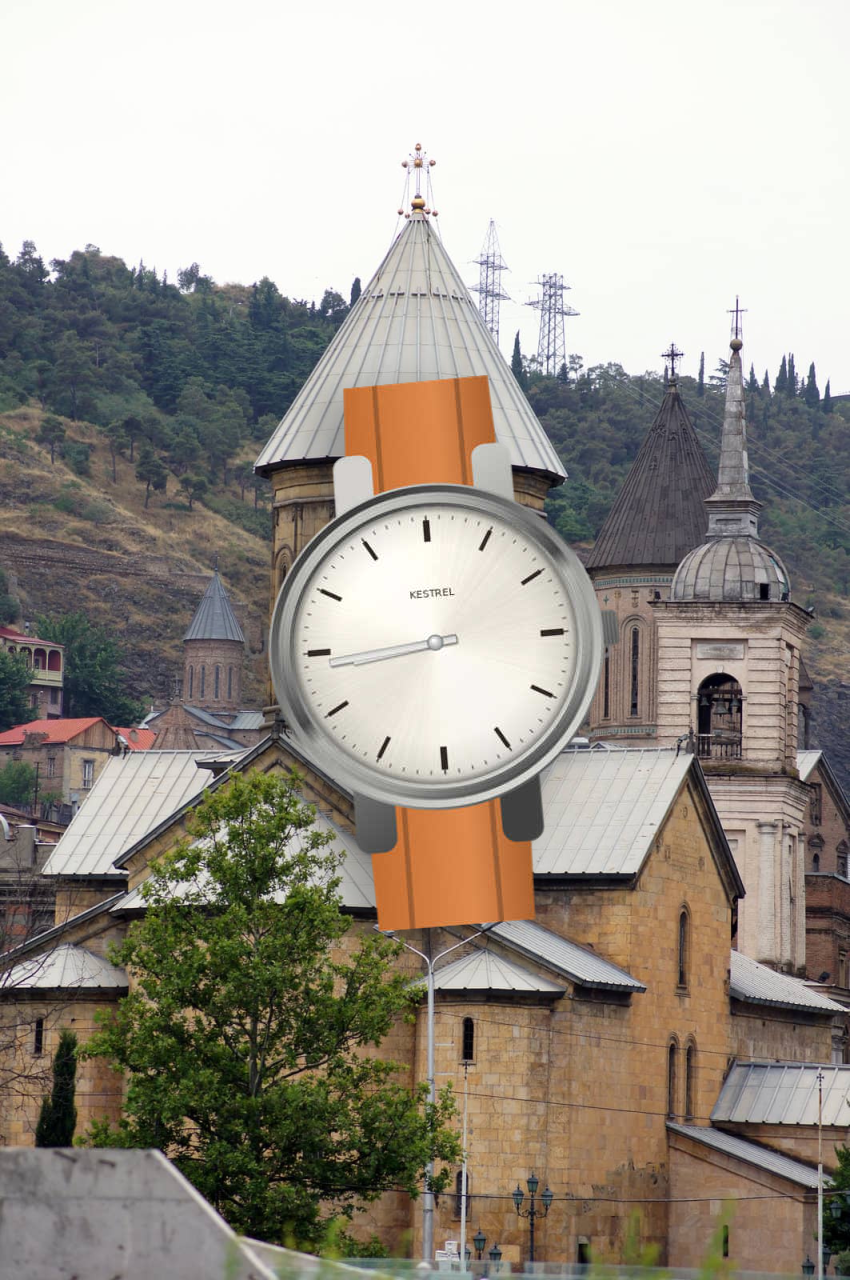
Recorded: **8:44**
